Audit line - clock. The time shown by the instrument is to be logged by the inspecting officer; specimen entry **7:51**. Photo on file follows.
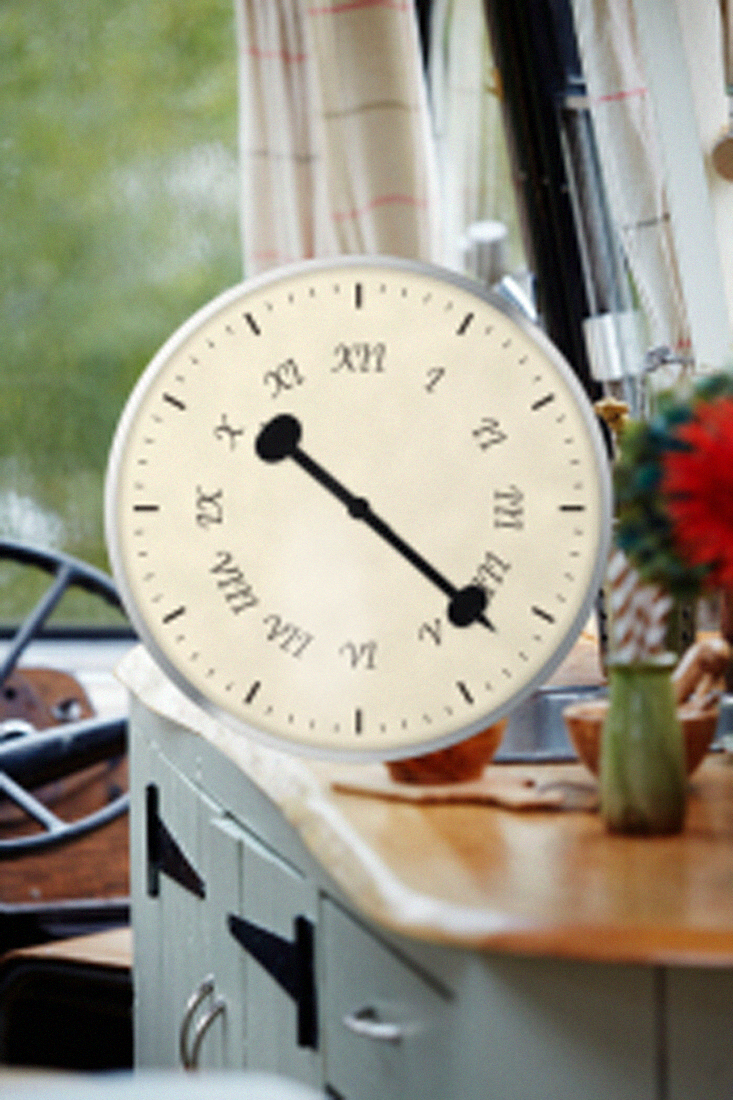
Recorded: **10:22**
